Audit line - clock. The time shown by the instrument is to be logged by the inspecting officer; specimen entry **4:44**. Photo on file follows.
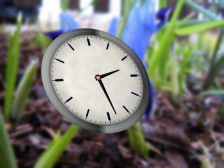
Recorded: **2:28**
